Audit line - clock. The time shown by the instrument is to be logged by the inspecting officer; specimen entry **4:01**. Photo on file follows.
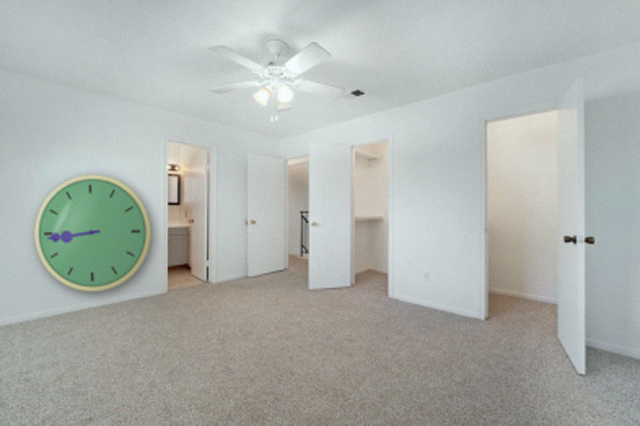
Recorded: **8:44**
